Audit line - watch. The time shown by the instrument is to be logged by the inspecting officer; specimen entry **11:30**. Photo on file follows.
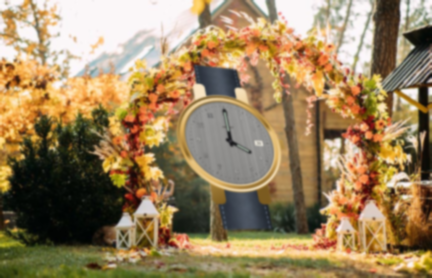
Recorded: **4:00**
